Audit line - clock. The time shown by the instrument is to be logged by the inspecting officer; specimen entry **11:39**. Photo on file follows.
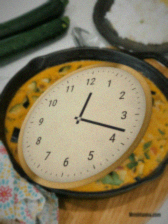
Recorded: **12:18**
